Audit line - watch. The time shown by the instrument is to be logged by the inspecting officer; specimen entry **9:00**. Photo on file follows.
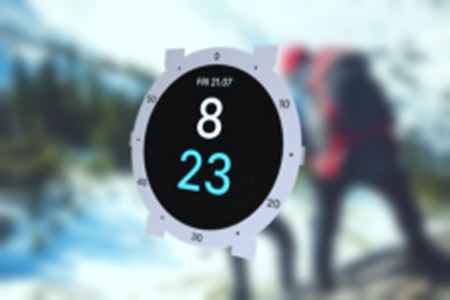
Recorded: **8:23**
